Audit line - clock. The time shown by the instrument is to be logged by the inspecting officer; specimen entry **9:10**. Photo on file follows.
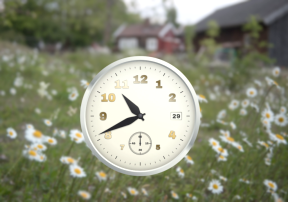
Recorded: **10:41**
